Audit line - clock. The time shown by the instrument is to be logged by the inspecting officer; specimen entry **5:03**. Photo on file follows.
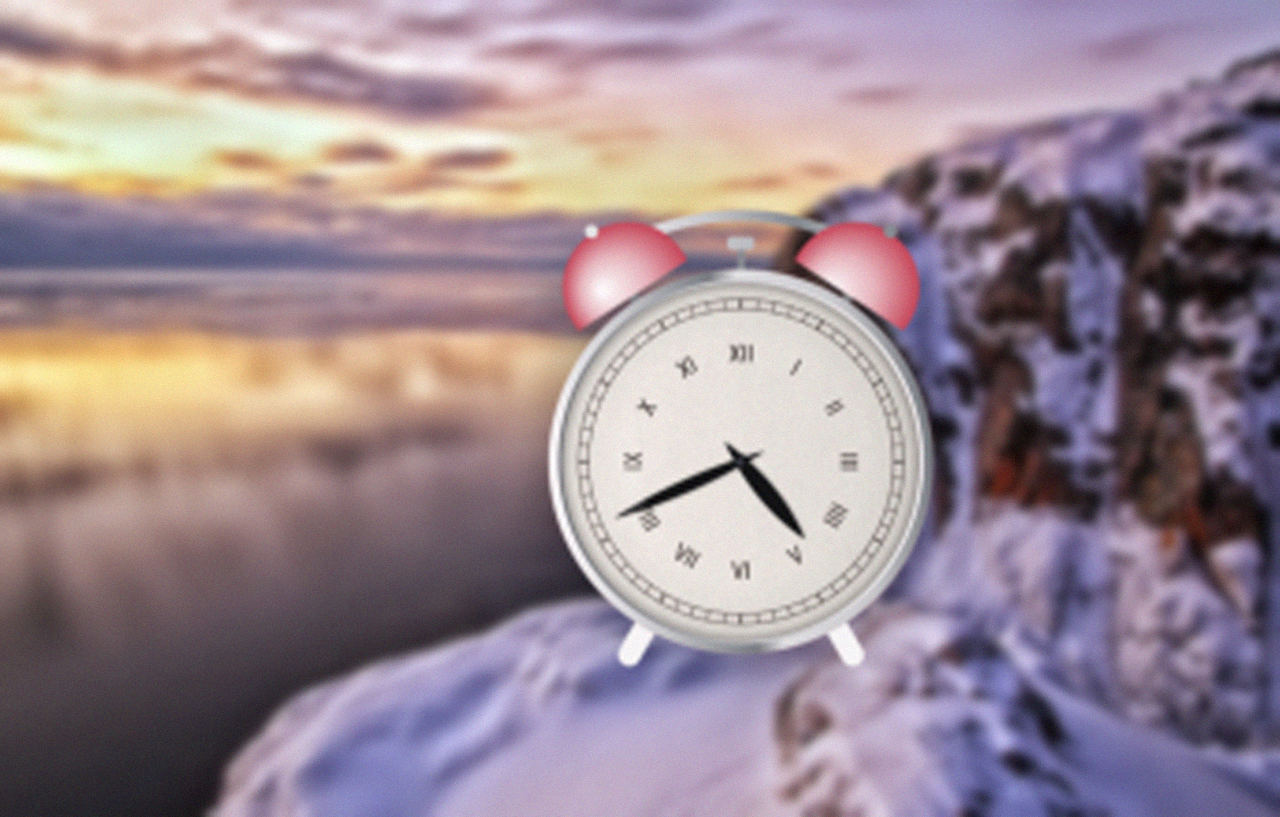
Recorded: **4:41**
